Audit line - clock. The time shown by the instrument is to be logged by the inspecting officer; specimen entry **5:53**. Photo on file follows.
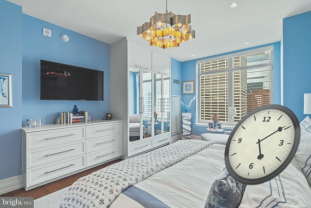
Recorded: **5:09**
